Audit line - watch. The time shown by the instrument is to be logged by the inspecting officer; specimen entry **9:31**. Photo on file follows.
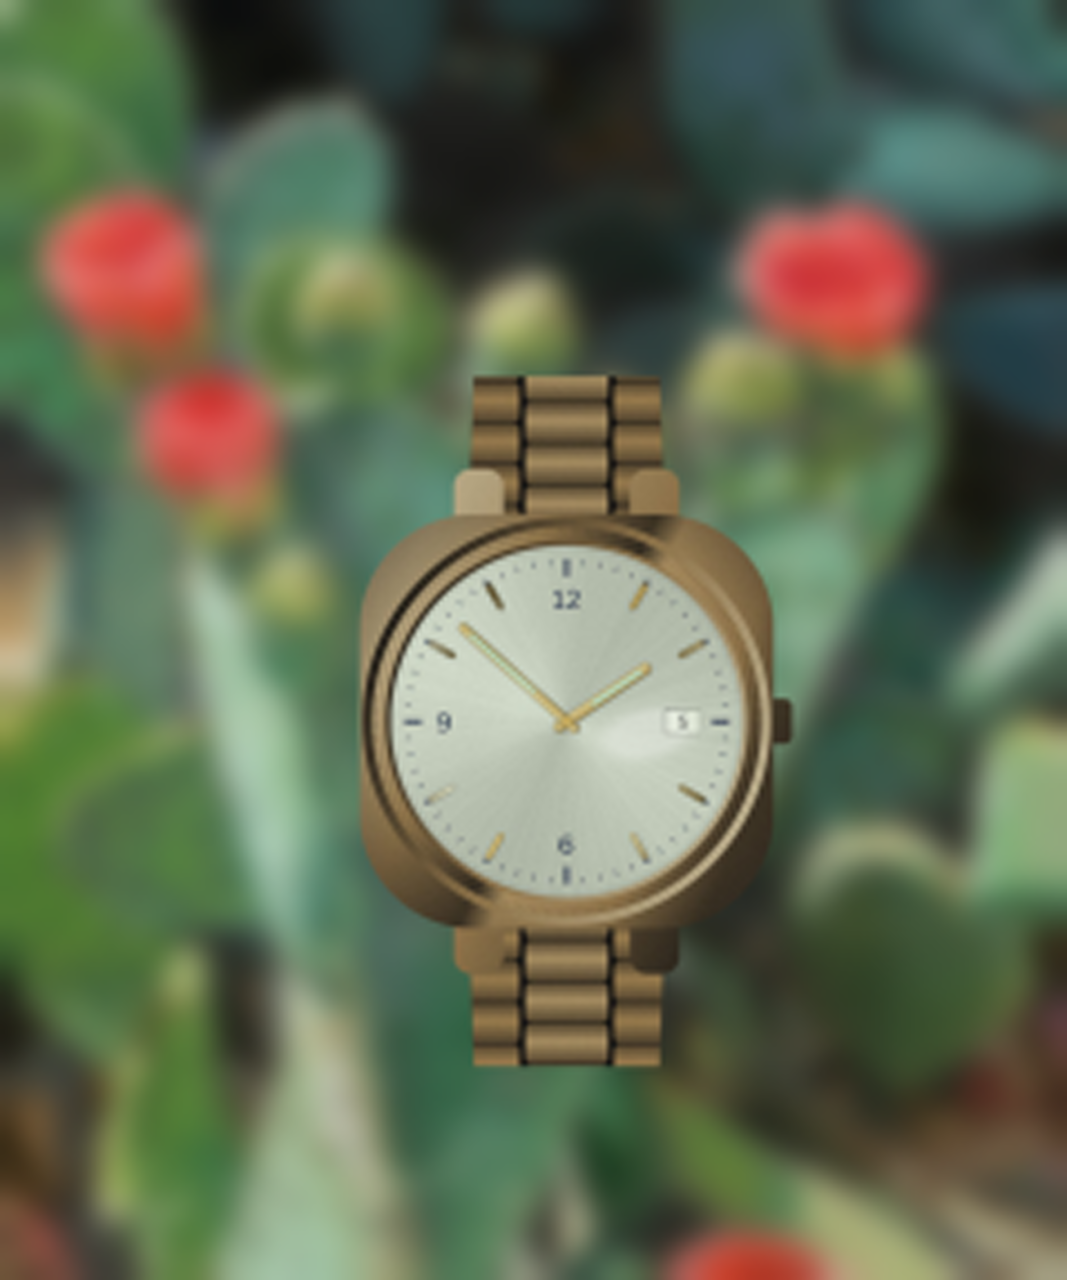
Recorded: **1:52**
